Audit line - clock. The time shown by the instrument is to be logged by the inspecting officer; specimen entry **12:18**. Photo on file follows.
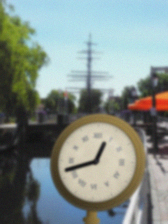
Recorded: **12:42**
